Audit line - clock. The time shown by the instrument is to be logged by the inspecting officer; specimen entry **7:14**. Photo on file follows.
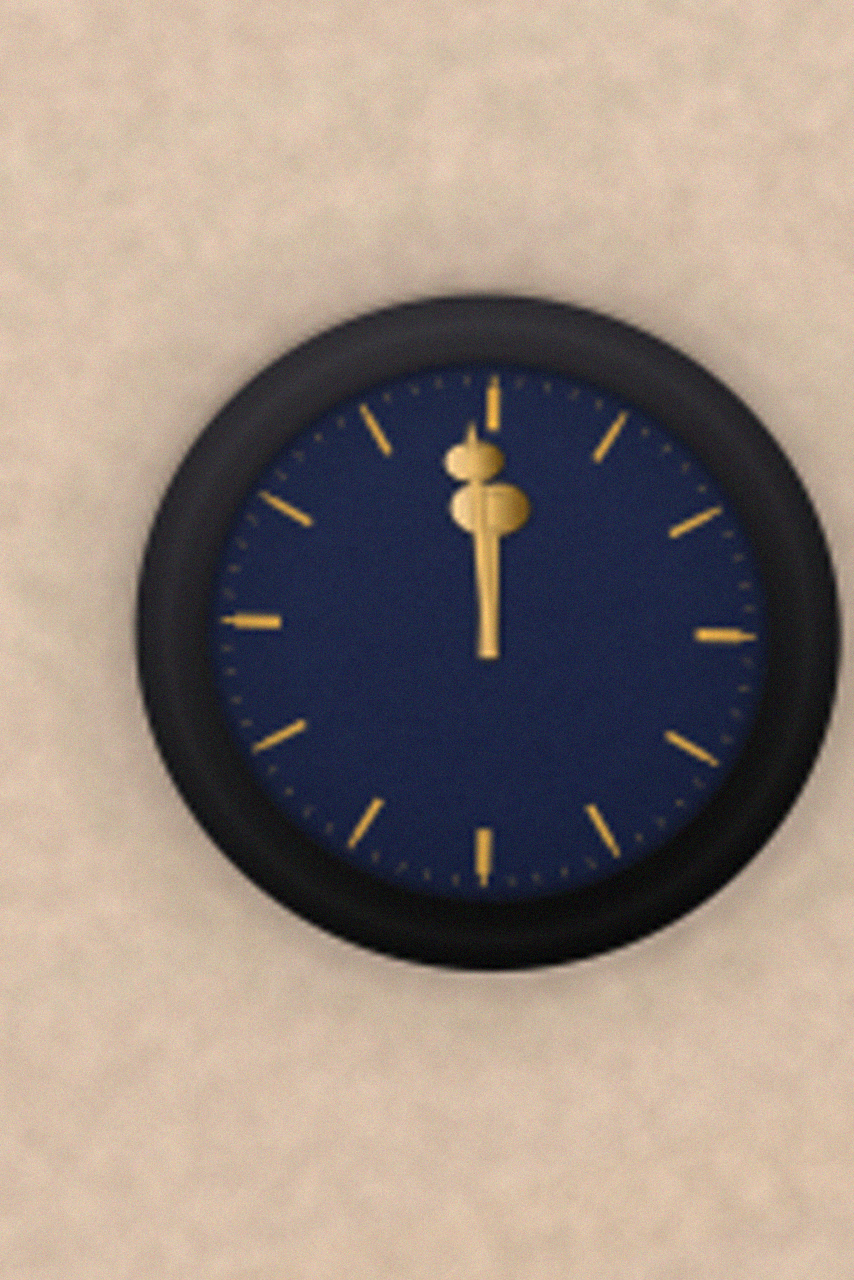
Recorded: **11:59**
